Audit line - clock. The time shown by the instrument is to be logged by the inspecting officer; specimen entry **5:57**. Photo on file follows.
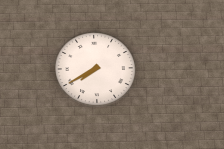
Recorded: **7:40**
